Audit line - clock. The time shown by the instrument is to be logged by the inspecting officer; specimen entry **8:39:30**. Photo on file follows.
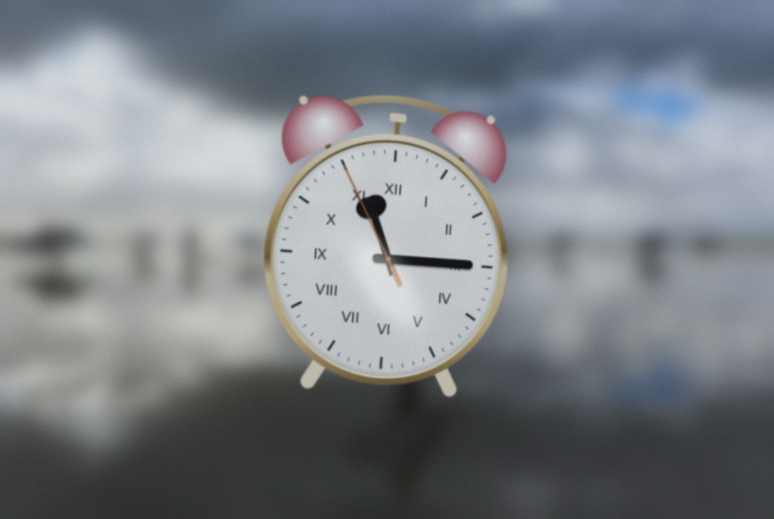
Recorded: **11:14:55**
